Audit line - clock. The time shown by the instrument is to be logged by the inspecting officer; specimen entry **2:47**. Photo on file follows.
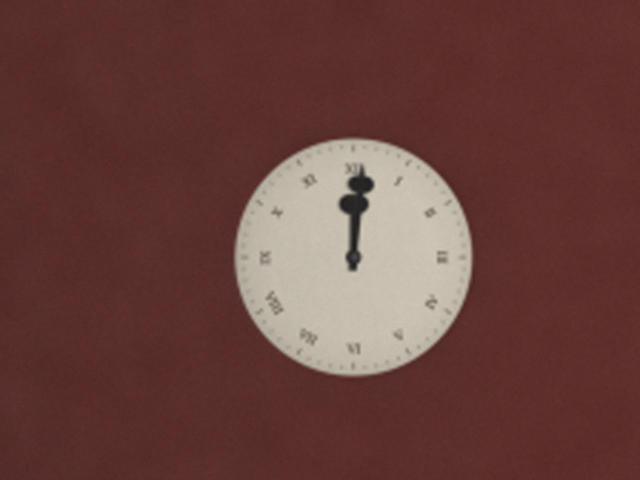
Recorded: **12:01**
